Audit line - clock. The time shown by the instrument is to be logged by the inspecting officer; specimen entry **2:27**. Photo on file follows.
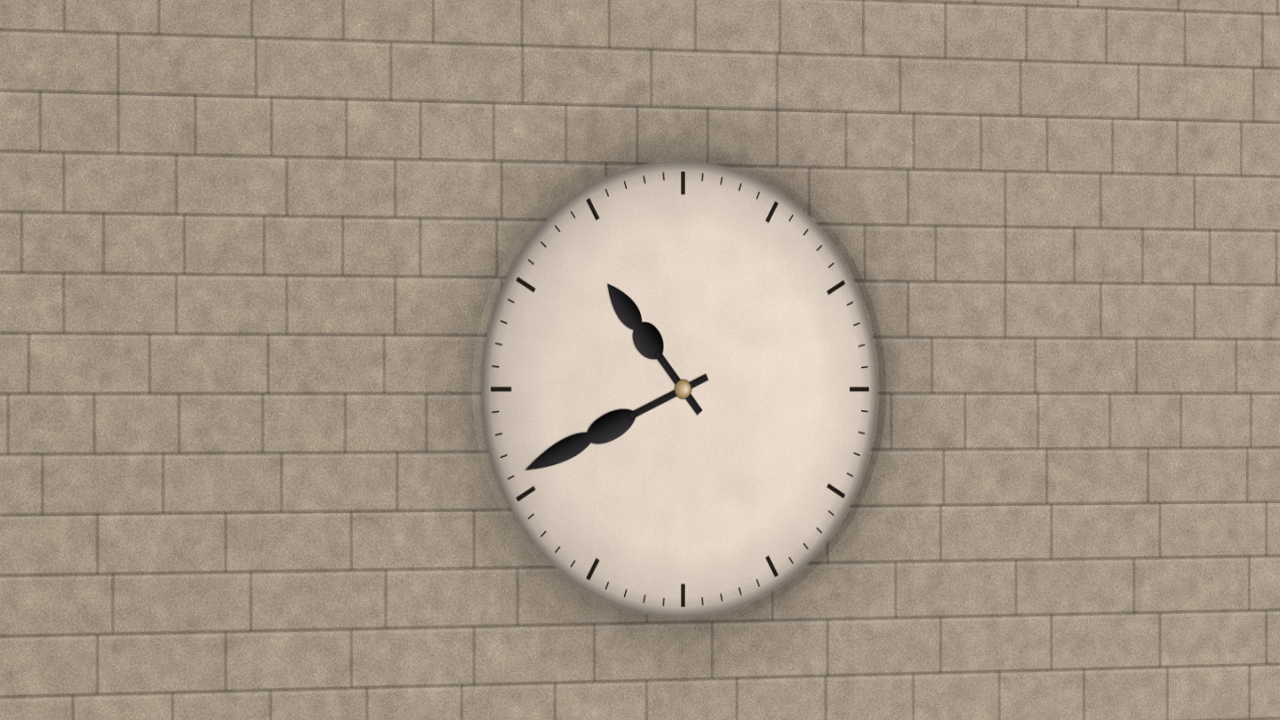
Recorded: **10:41**
